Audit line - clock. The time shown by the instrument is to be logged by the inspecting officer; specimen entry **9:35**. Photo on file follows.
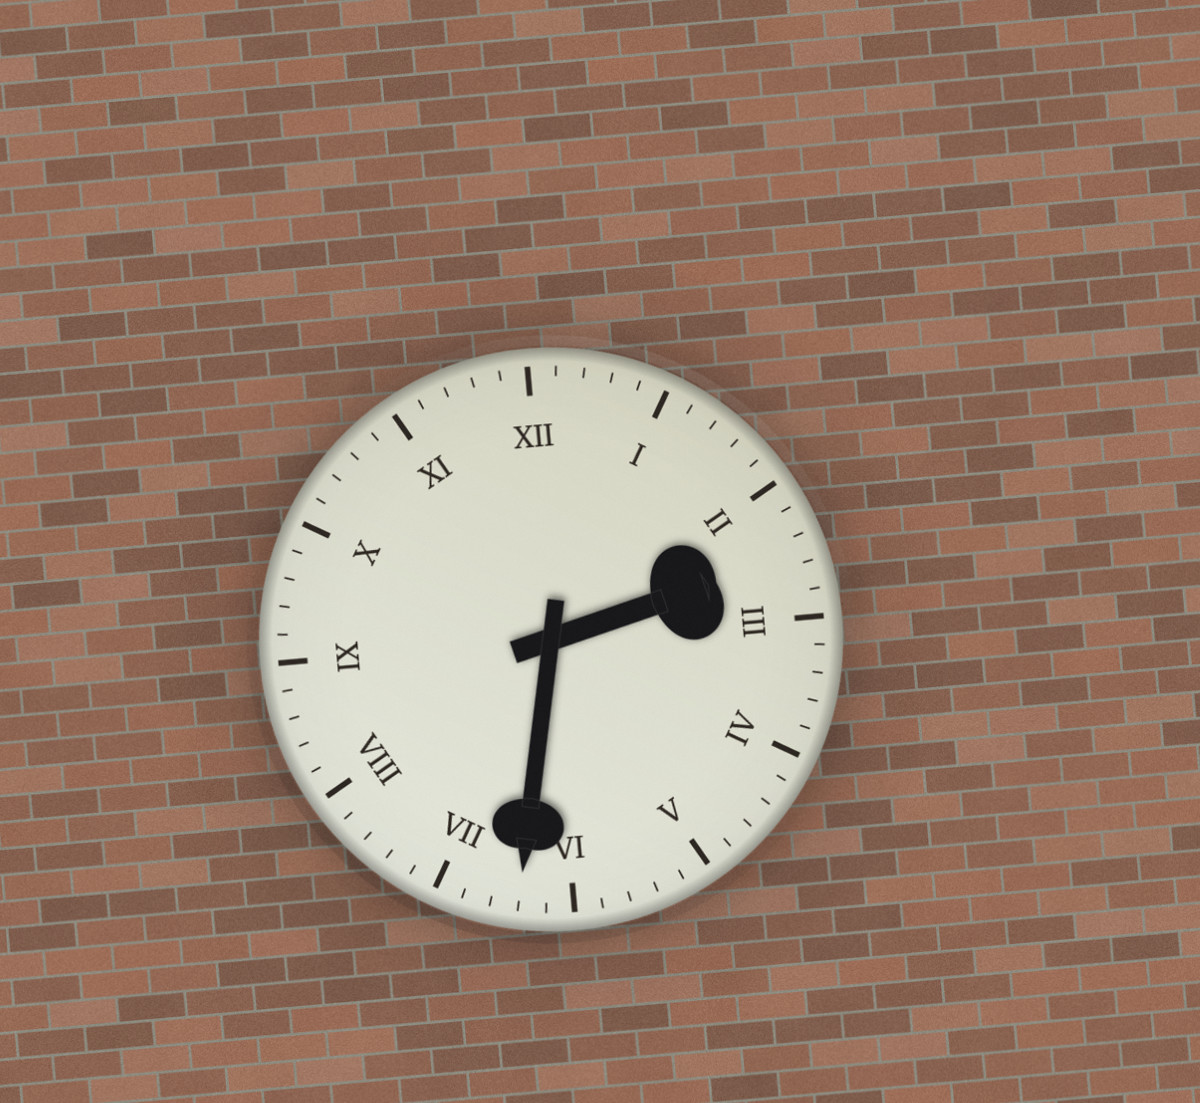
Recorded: **2:32**
